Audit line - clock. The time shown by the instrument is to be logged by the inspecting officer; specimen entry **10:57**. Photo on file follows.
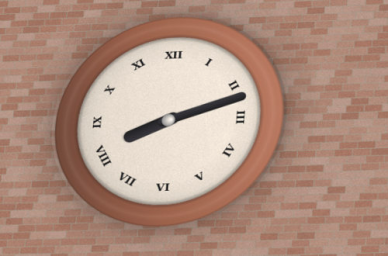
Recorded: **8:12**
